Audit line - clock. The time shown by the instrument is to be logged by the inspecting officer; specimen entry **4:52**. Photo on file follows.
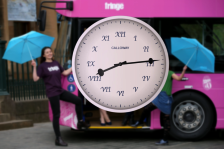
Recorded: **8:14**
